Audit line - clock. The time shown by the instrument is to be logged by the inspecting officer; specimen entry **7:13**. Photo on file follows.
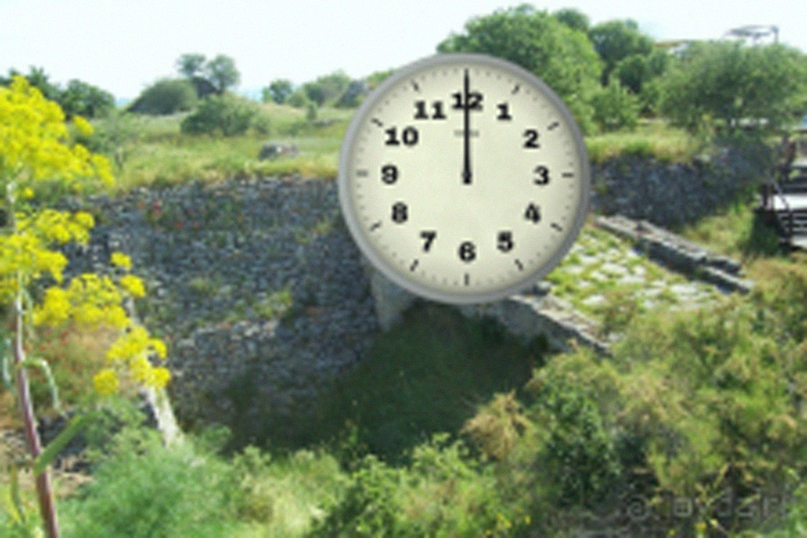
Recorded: **12:00**
